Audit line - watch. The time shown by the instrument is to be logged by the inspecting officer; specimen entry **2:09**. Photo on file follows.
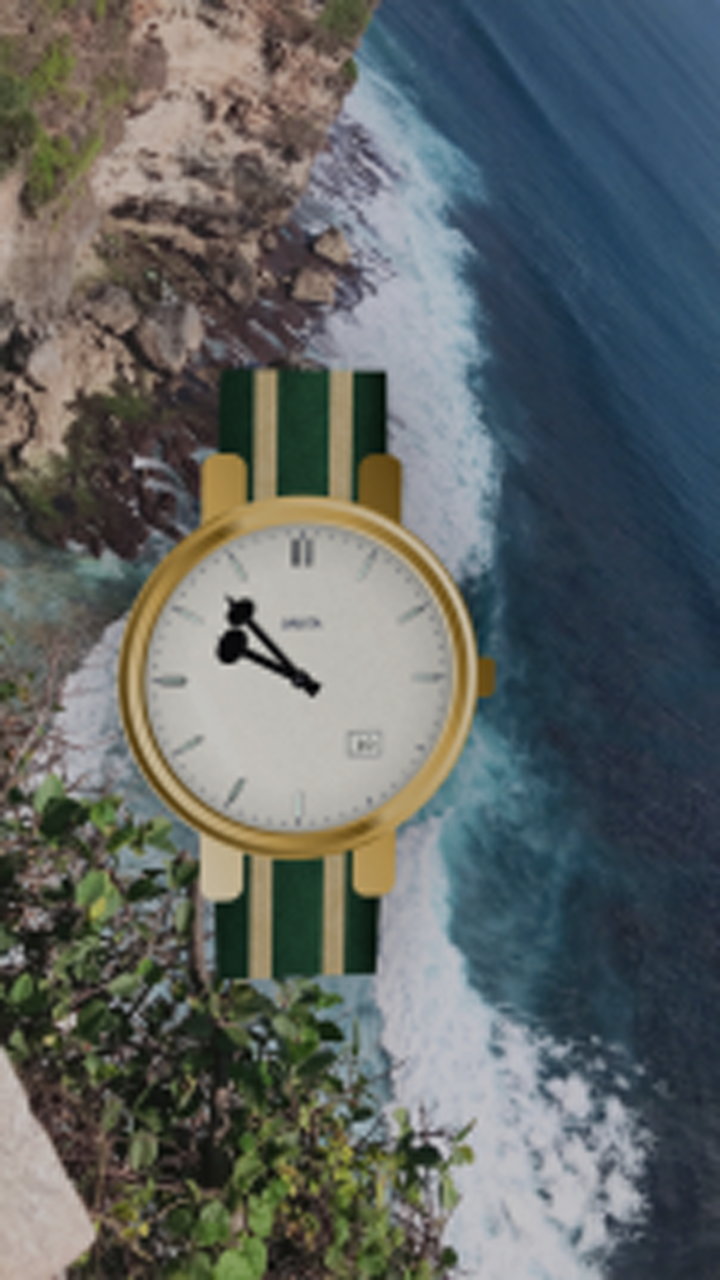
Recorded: **9:53**
